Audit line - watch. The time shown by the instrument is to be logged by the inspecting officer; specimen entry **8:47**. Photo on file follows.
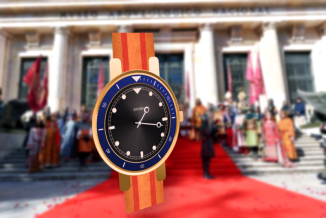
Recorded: **1:17**
